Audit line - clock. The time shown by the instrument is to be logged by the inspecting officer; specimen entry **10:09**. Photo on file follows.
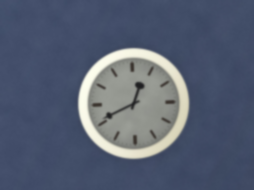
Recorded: **12:41**
